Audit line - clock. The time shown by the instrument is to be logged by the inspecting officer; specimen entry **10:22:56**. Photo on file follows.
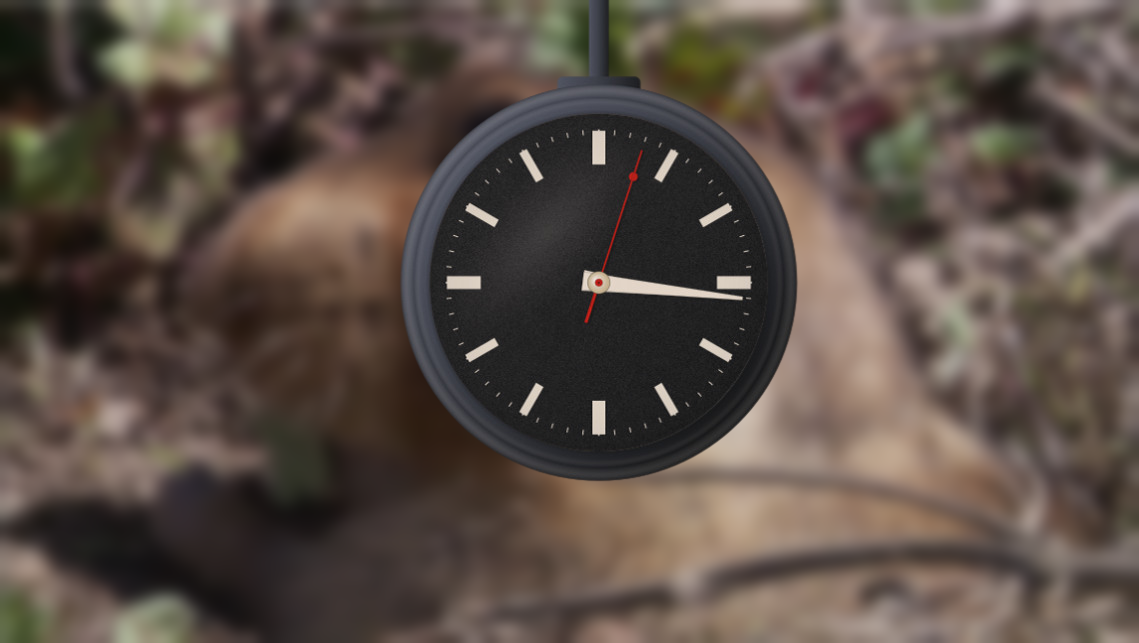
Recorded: **3:16:03**
